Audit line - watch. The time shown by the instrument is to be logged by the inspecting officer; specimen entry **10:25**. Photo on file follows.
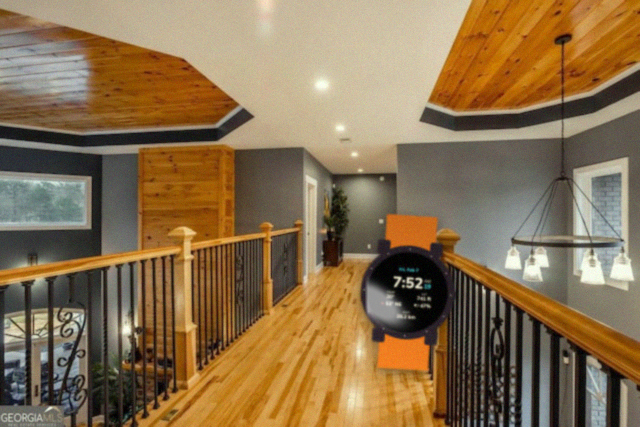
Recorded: **7:52**
